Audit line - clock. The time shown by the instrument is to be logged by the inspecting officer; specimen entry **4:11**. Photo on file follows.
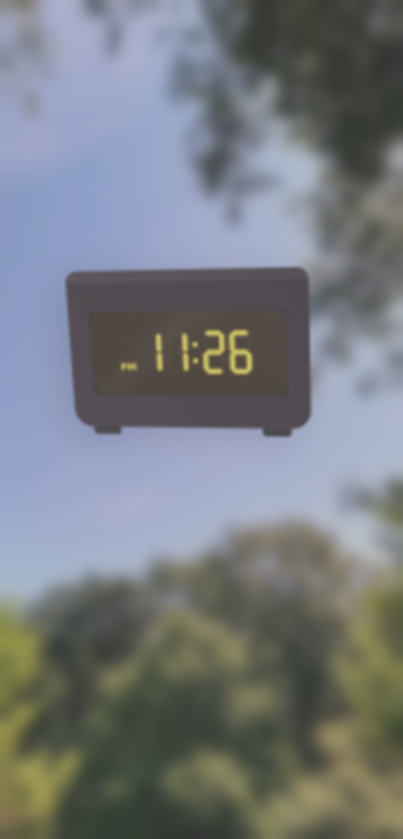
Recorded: **11:26**
